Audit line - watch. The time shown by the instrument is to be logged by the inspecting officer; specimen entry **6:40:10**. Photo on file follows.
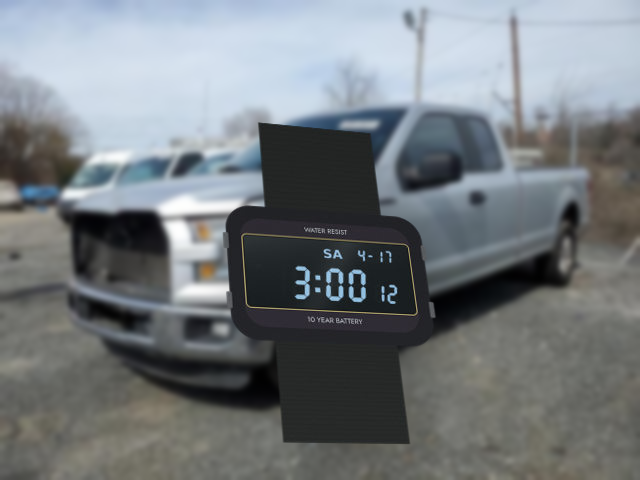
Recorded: **3:00:12**
